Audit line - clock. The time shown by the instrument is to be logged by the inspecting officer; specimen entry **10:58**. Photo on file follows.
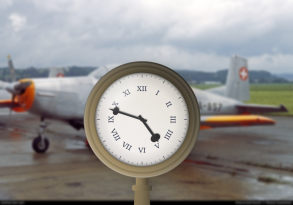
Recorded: **4:48**
